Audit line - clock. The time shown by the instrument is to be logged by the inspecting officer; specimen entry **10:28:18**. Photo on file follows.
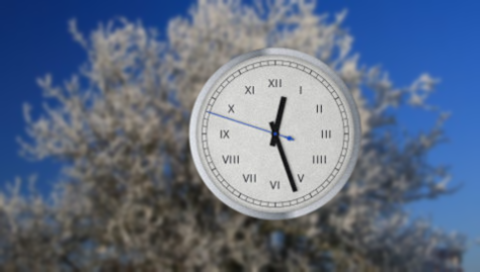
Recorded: **12:26:48**
